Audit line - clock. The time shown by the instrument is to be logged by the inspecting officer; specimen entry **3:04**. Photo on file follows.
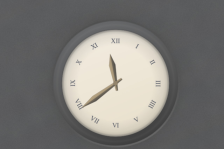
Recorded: **11:39**
